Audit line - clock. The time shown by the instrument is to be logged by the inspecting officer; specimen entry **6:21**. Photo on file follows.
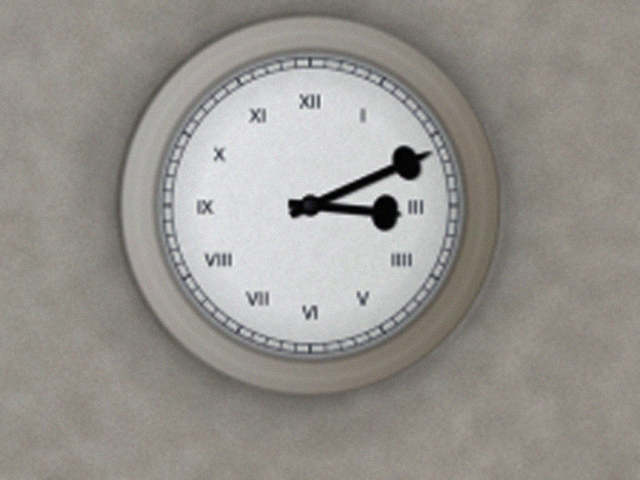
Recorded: **3:11**
